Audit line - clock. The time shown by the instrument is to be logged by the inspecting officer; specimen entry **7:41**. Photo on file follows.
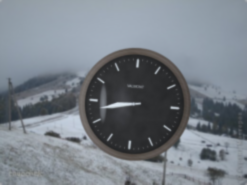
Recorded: **8:43**
